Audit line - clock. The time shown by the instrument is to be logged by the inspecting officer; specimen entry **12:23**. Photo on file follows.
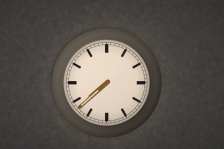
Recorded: **7:38**
